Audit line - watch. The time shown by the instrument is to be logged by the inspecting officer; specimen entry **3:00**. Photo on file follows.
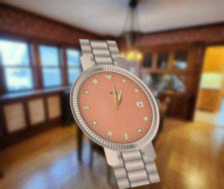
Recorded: **1:01**
